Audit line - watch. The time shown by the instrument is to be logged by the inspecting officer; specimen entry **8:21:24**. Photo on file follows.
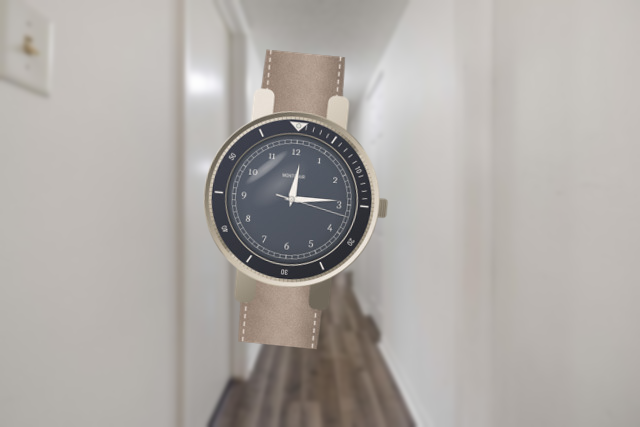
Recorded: **12:14:17**
